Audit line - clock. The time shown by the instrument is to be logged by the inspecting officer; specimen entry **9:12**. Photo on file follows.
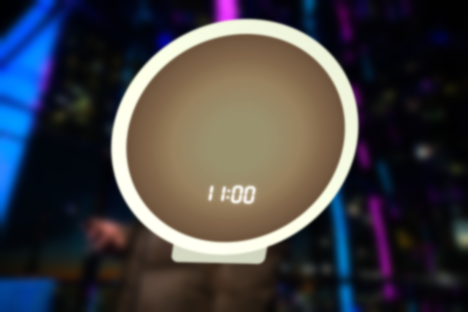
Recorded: **11:00**
